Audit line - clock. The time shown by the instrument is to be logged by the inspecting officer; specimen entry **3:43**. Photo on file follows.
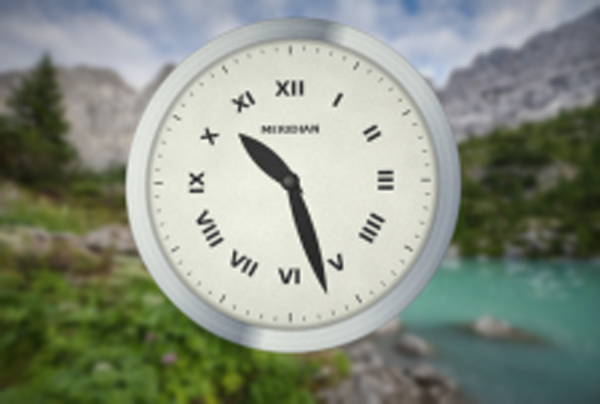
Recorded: **10:27**
